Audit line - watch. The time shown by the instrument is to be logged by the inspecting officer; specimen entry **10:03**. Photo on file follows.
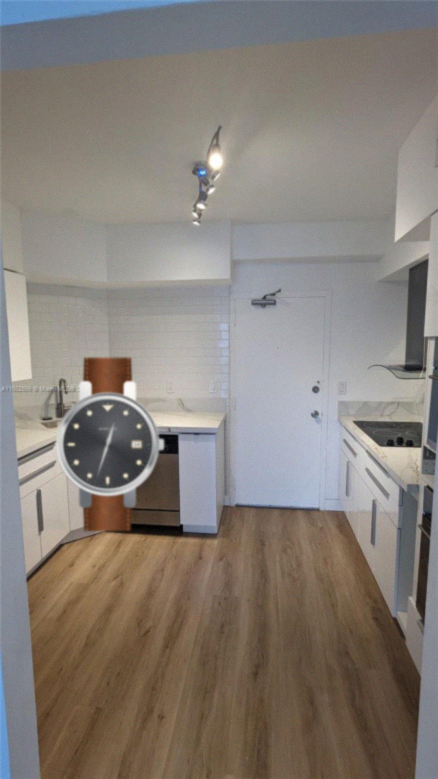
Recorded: **12:33**
